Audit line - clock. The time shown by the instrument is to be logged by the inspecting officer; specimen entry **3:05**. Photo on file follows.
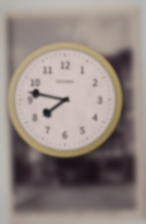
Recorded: **7:47**
